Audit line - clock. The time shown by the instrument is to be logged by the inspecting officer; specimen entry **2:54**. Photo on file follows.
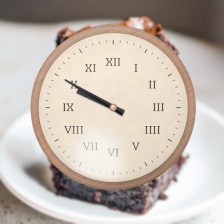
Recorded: **9:50**
